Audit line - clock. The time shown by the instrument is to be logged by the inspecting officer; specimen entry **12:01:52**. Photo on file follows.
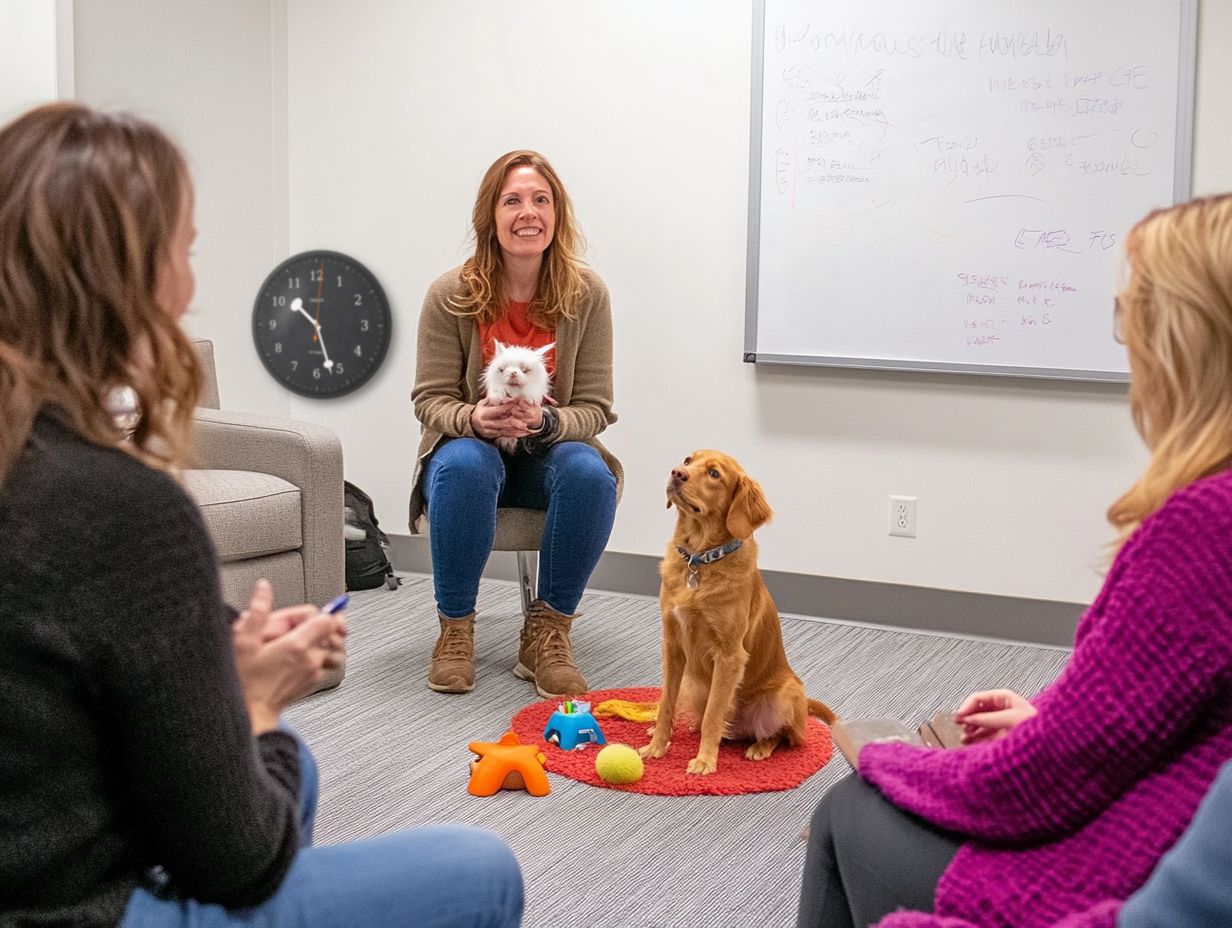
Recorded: **10:27:01**
